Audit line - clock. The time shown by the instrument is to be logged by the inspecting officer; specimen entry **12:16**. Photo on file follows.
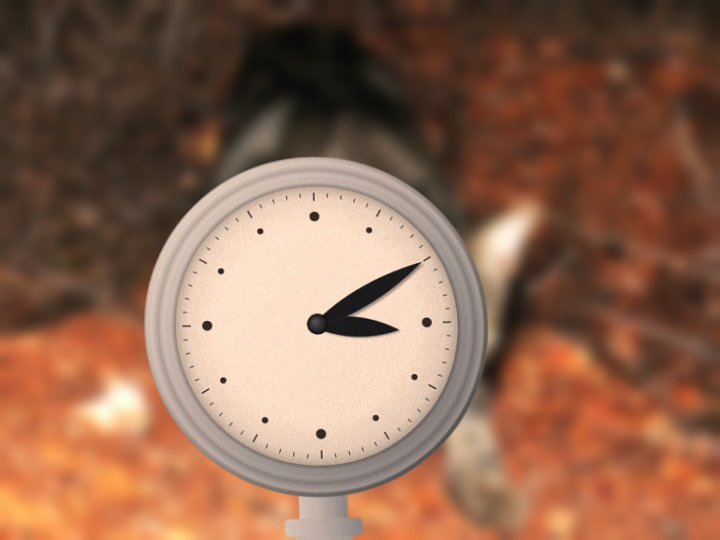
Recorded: **3:10**
